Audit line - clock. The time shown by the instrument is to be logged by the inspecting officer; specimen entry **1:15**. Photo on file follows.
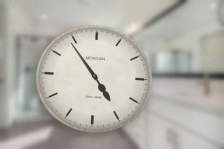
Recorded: **4:54**
